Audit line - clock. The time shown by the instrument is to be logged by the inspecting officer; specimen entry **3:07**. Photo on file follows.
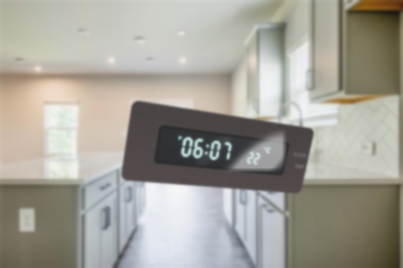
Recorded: **6:07**
